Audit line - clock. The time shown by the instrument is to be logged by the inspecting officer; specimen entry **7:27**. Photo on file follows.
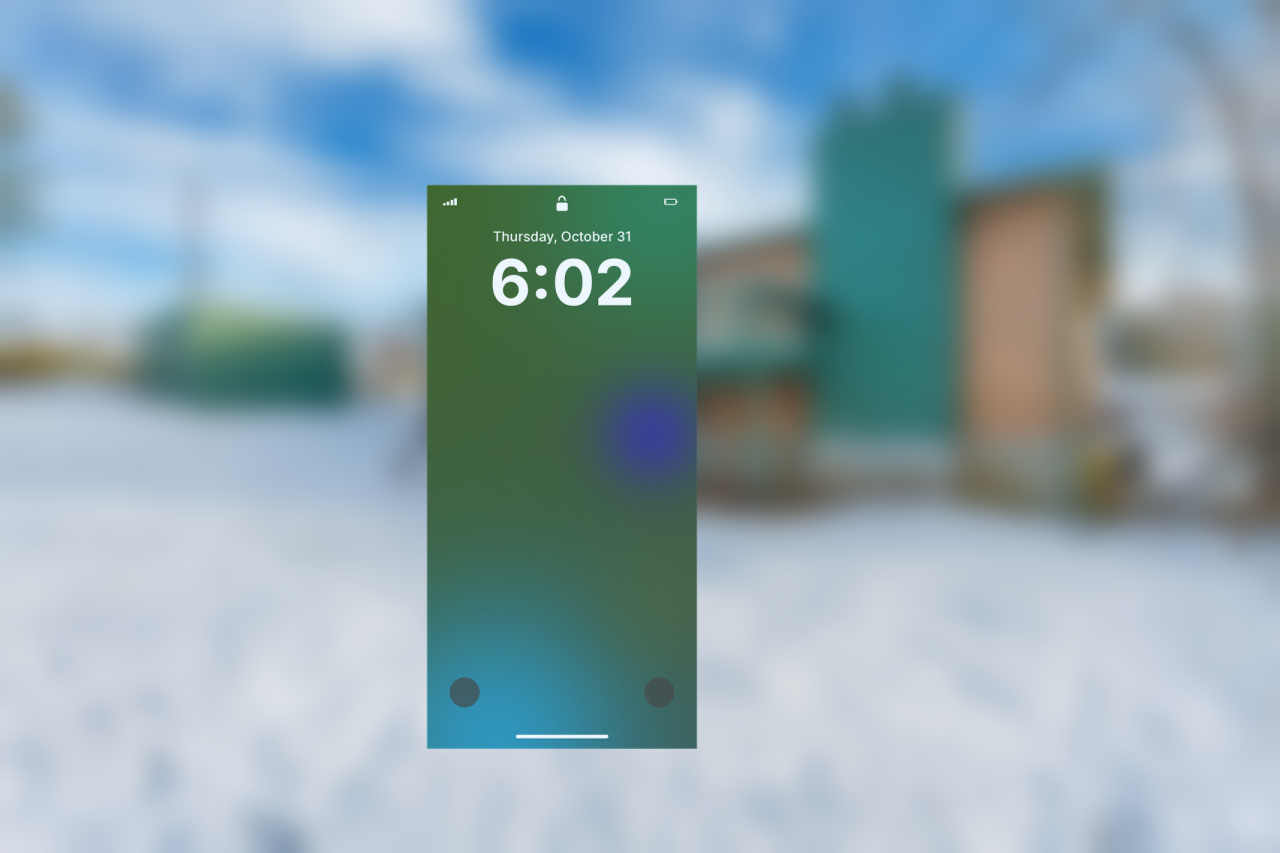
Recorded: **6:02**
